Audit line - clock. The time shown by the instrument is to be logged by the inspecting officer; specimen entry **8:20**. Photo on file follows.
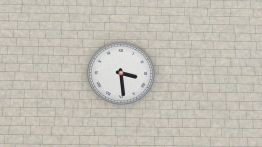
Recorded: **3:29**
